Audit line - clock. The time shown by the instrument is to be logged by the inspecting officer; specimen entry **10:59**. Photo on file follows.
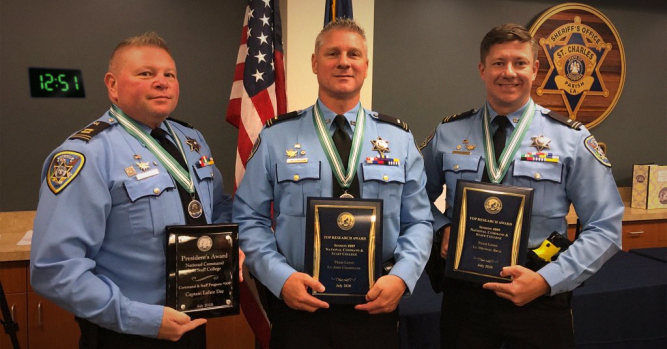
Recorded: **12:51**
